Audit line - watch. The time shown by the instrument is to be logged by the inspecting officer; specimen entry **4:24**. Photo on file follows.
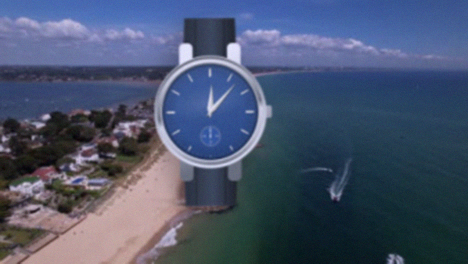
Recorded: **12:07**
